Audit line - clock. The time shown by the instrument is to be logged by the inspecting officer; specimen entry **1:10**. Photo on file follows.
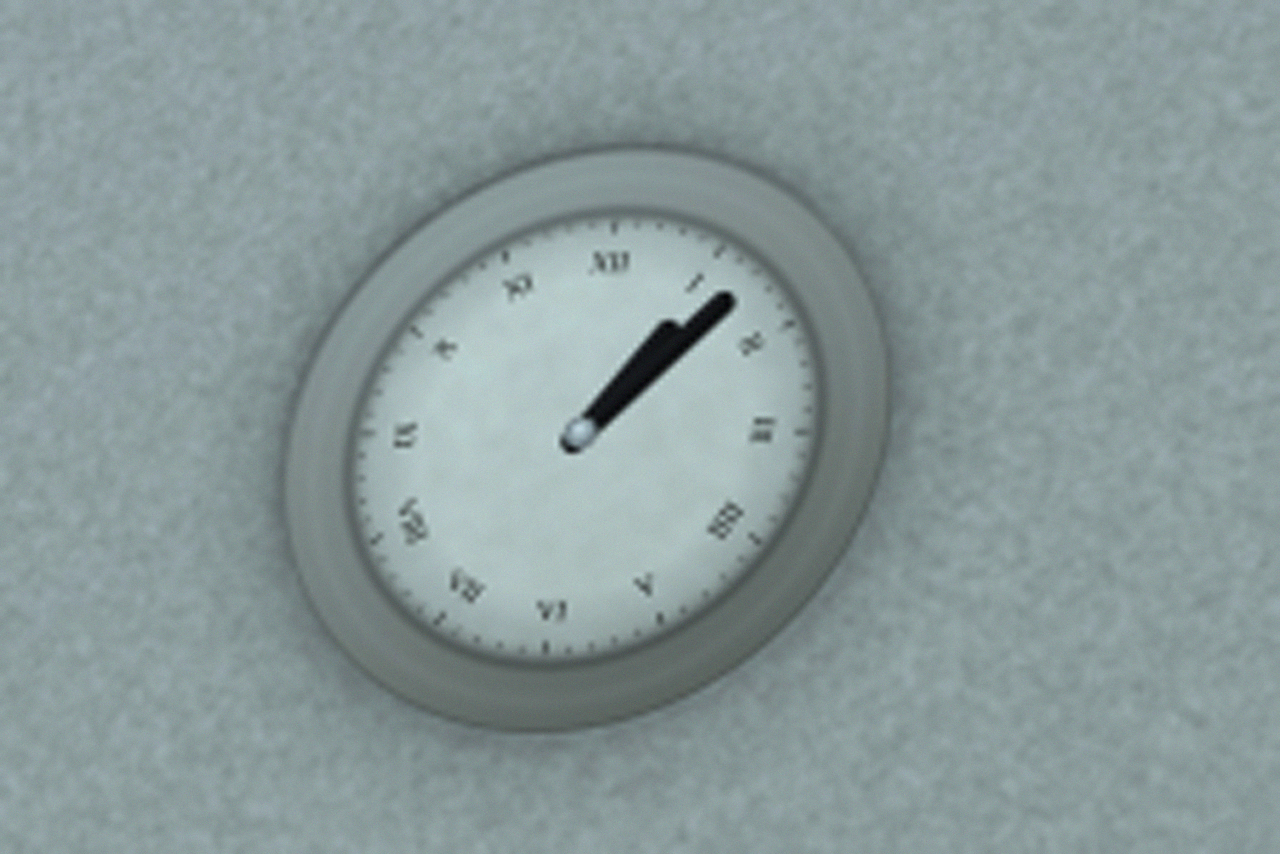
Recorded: **1:07**
